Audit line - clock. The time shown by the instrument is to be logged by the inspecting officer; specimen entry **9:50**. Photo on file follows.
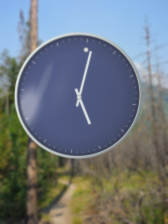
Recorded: **5:01**
